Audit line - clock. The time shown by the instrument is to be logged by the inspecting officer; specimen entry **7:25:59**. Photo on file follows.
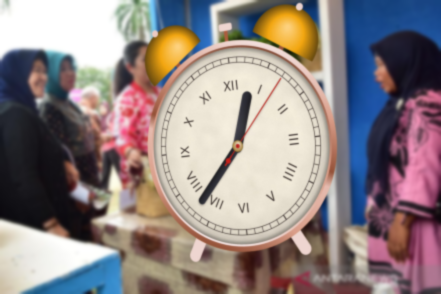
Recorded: **12:37:07**
